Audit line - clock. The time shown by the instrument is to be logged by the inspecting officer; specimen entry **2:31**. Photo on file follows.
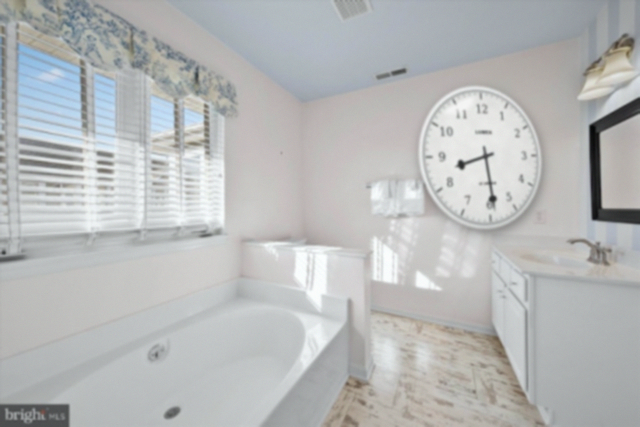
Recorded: **8:29**
